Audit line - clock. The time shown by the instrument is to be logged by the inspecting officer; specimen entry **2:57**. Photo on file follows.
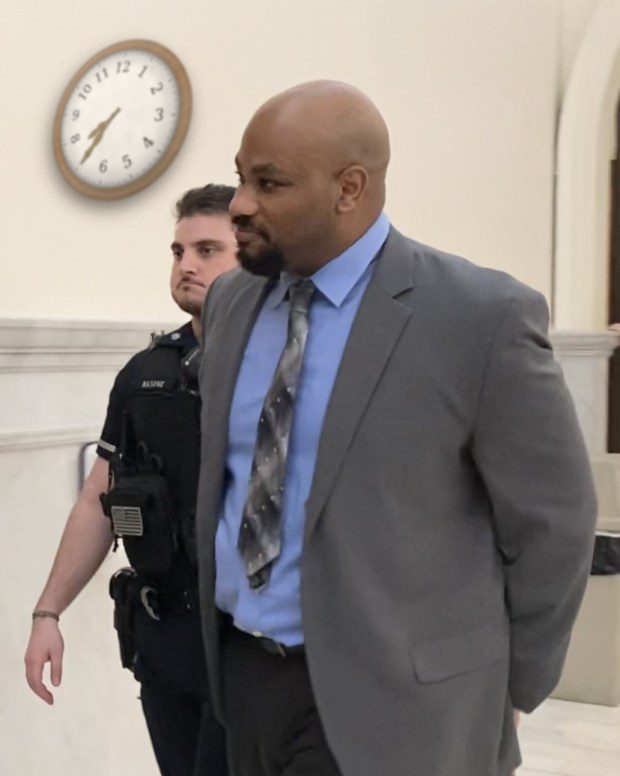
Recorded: **7:35**
